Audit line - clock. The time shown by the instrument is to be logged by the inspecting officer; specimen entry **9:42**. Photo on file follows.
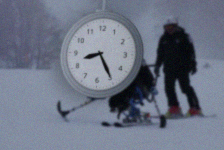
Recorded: **8:25**
